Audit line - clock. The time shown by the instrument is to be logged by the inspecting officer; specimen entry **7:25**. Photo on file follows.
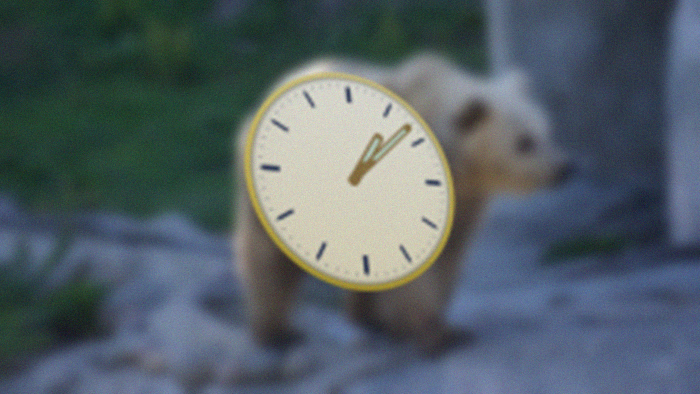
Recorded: **1:08**
